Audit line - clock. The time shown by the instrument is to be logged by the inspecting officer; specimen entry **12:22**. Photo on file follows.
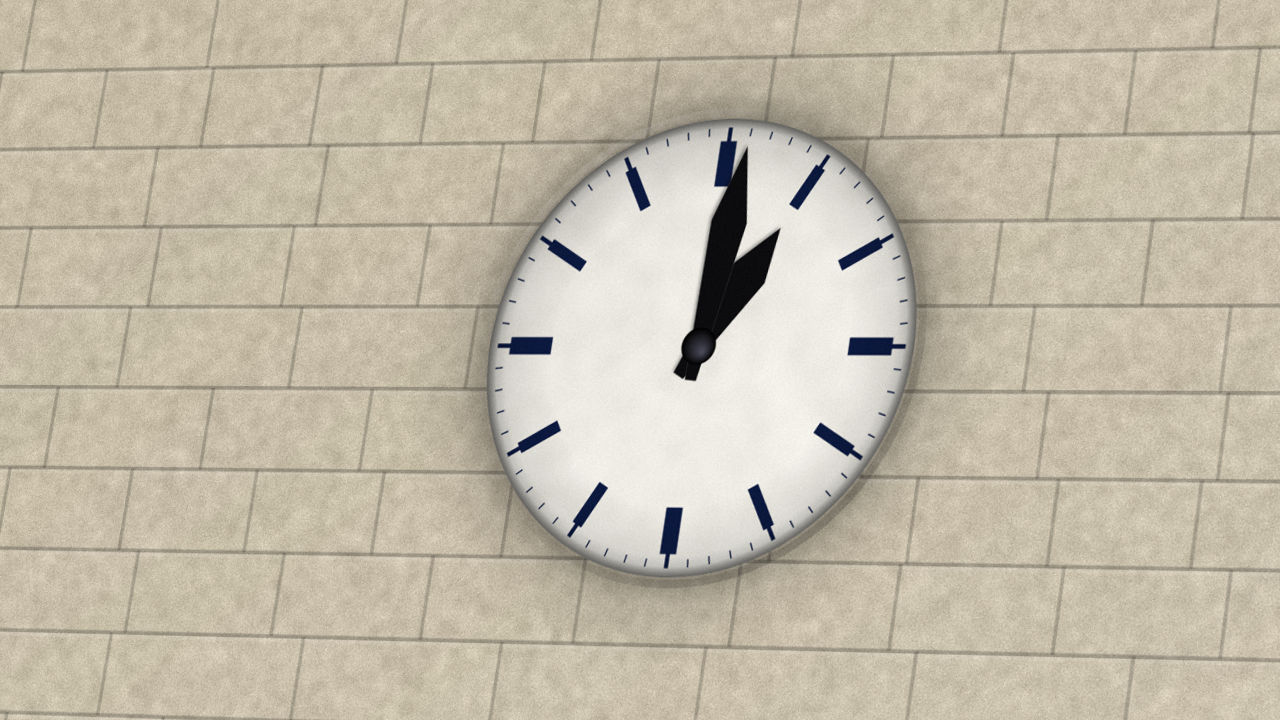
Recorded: **1:01**
